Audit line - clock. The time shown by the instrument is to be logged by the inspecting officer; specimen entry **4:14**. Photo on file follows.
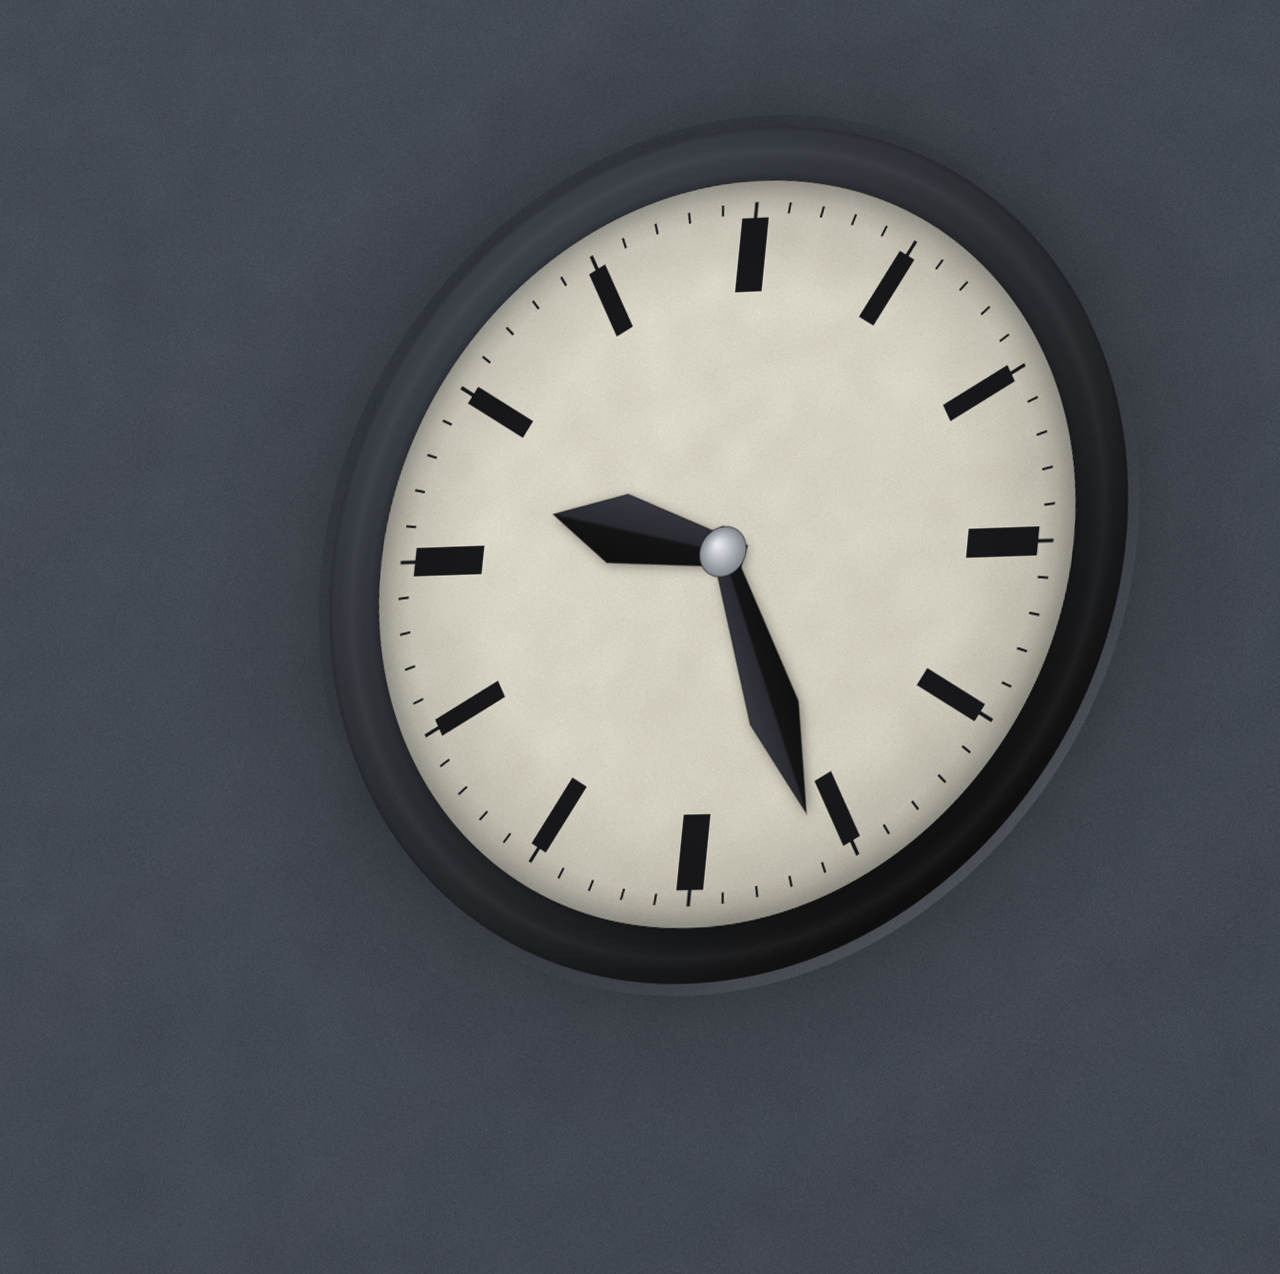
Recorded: **9:26**
